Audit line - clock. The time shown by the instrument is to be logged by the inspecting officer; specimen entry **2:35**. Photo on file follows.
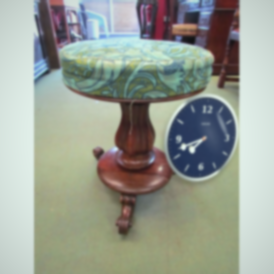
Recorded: **7:42**
